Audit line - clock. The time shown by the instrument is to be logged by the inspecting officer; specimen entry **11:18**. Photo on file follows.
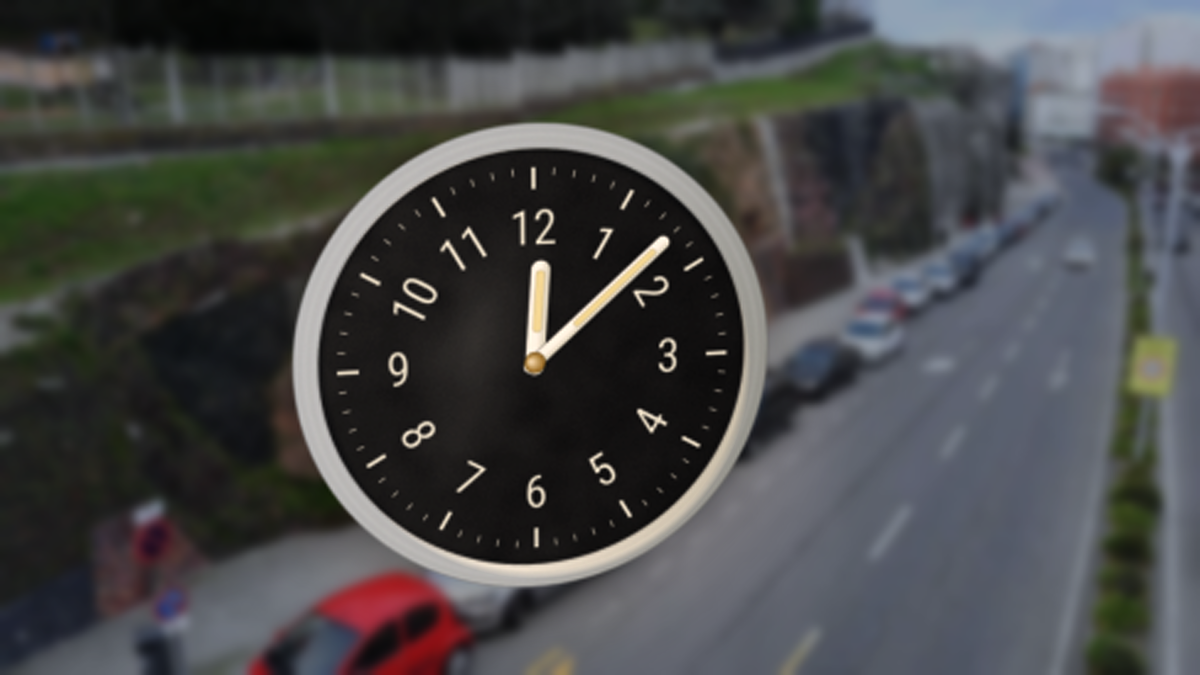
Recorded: **12:08**
